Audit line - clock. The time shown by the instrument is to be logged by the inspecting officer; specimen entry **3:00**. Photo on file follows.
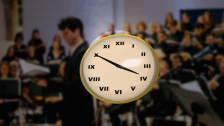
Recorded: **3:50**
